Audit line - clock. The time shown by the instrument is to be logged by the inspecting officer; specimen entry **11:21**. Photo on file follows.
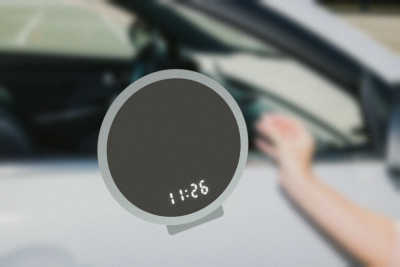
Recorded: **11:26**
